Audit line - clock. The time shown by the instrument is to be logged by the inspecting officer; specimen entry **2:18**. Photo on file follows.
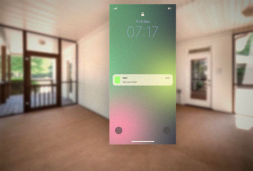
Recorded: **7:17**
